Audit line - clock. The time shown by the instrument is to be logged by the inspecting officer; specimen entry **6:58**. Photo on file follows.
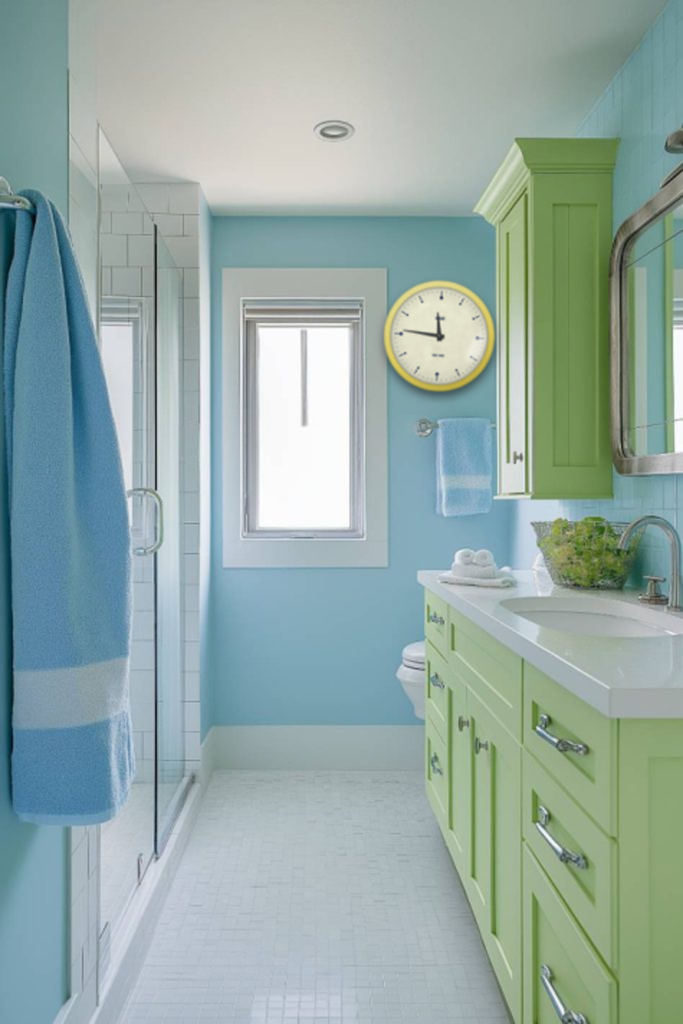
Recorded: **11:46**
